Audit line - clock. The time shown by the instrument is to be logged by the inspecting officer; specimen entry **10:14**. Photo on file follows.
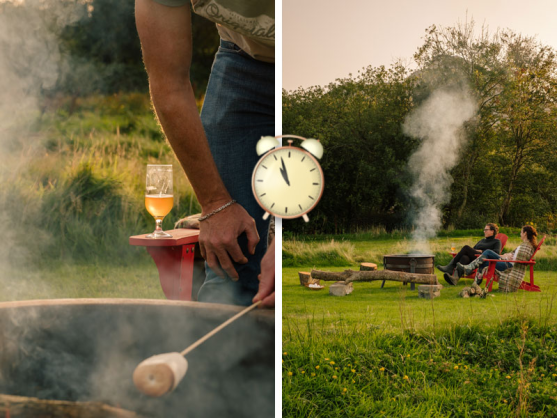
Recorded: **10:57**
